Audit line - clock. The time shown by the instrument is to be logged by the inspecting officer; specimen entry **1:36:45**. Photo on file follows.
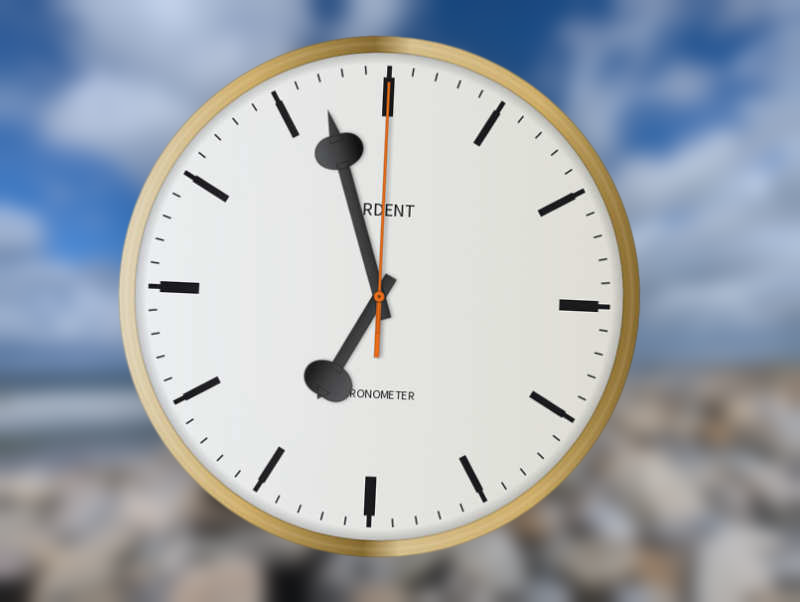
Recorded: **6:57:00**
